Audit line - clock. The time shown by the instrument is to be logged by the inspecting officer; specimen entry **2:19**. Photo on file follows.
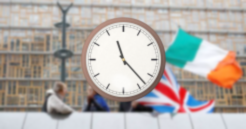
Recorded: **11:23**
